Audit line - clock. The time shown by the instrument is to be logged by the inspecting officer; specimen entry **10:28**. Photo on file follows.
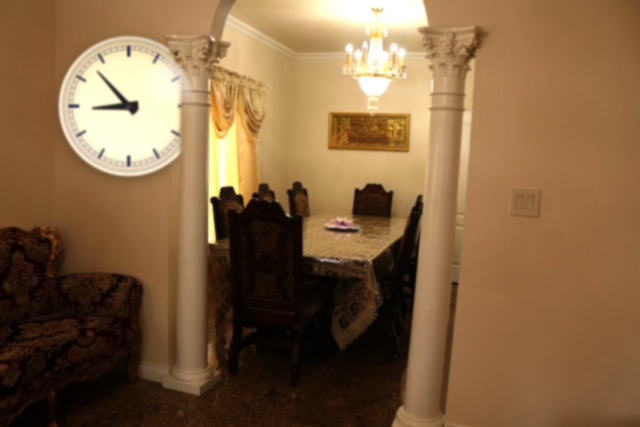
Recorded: **8:53**
